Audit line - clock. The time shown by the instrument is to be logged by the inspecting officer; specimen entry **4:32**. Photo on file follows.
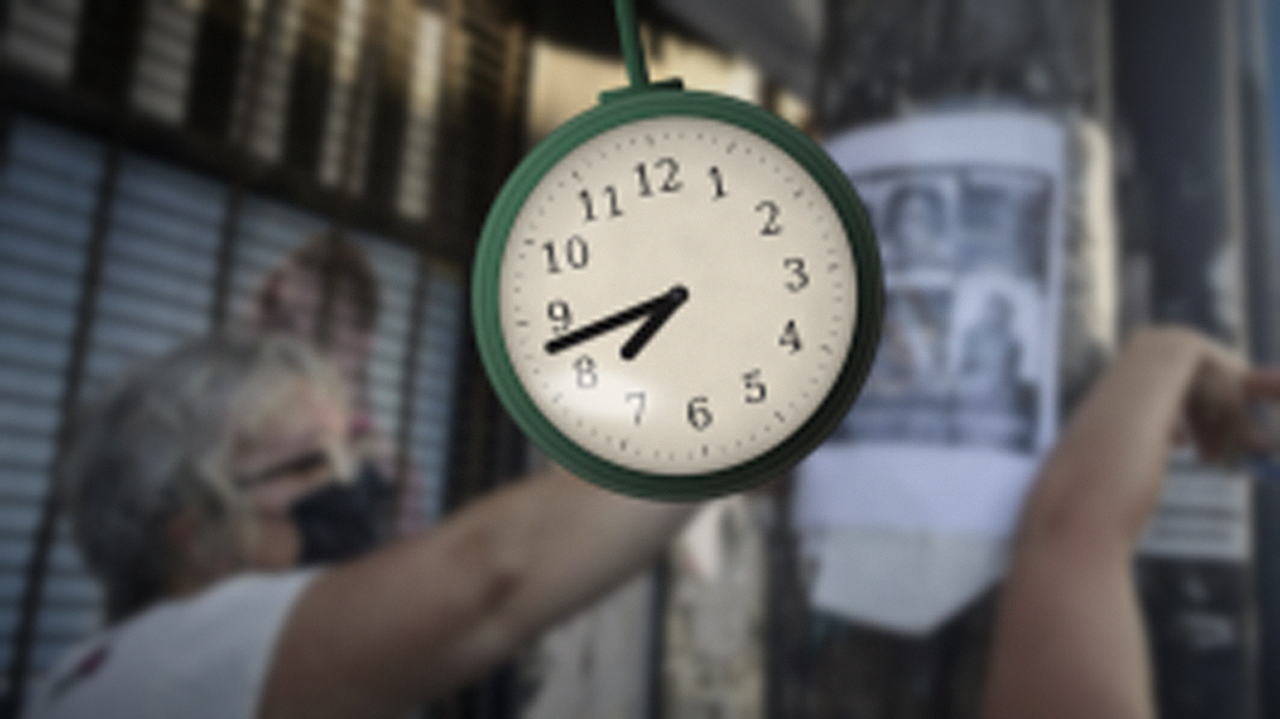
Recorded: **7:43**
